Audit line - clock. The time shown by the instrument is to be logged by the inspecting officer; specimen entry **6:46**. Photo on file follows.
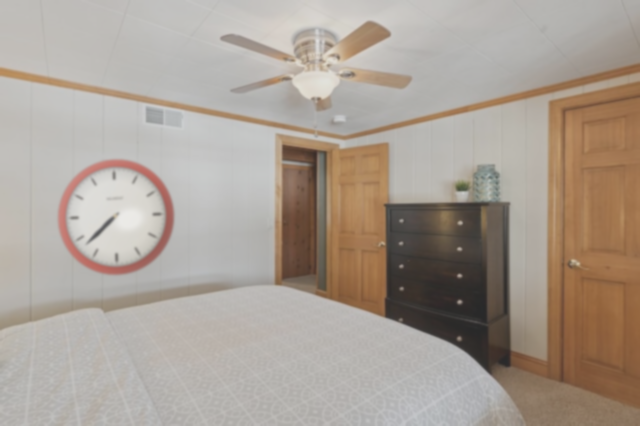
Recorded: **7:38**
